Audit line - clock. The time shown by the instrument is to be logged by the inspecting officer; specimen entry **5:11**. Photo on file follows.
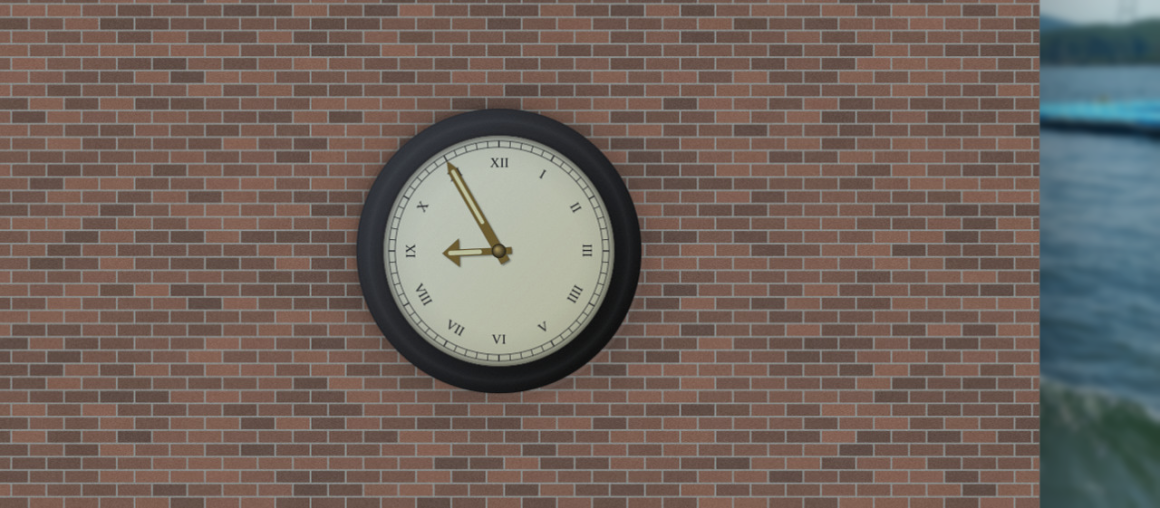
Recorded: **8:55**
